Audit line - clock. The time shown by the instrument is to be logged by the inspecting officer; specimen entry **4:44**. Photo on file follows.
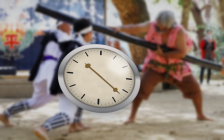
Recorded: **10:22**
